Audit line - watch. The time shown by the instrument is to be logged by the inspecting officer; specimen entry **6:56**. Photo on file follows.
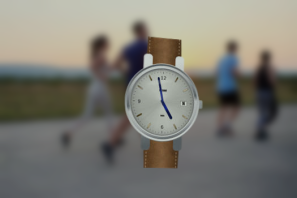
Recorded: **4:58**
